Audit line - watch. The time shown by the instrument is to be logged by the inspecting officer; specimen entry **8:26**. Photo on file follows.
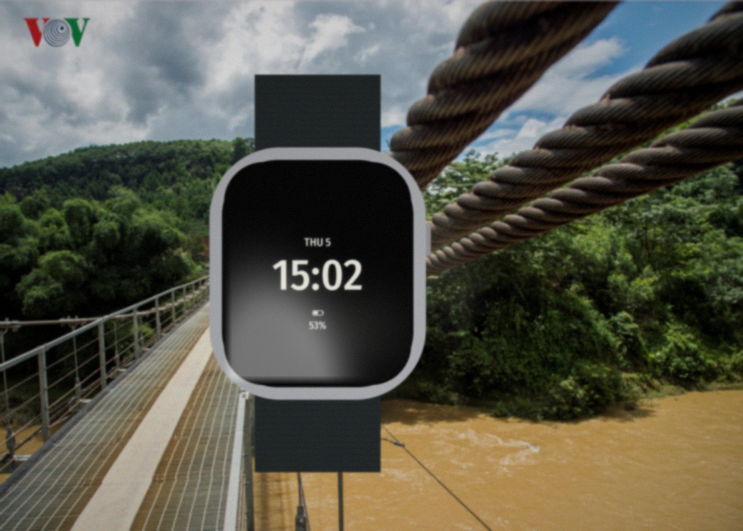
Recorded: **15:02**
